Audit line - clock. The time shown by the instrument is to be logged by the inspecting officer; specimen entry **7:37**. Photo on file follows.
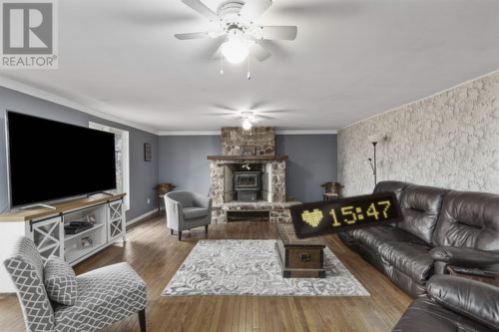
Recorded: **15:47**
